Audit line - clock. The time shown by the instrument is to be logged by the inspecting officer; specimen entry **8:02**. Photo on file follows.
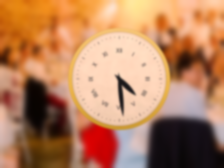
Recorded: **4:29**
